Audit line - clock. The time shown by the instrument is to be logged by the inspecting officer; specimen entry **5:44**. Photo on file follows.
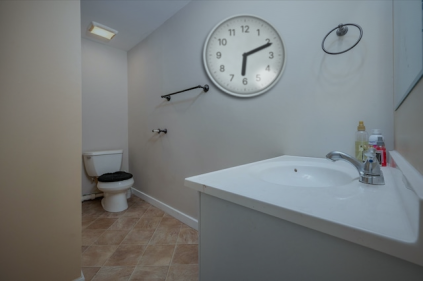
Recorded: **6:11**
